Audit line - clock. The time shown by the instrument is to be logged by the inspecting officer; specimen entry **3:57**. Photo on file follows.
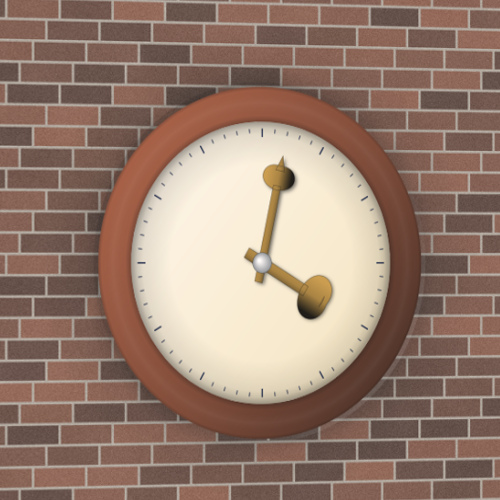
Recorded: **4:02**
